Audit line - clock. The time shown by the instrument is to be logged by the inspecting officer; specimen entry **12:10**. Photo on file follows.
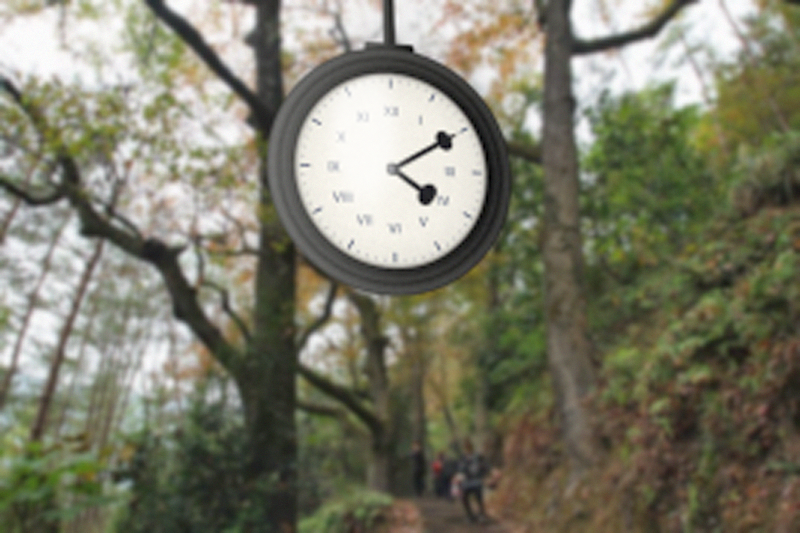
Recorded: **4:10**
